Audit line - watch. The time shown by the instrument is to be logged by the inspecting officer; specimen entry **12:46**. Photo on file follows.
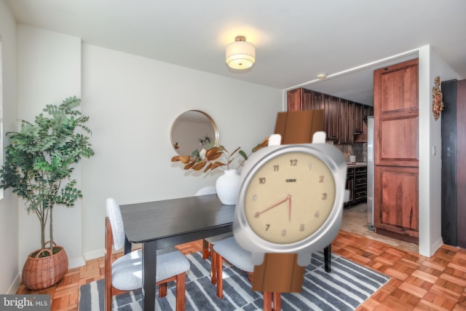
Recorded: **5:40**
